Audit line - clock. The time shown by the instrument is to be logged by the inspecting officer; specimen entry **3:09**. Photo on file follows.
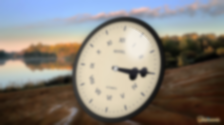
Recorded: **3:15**
